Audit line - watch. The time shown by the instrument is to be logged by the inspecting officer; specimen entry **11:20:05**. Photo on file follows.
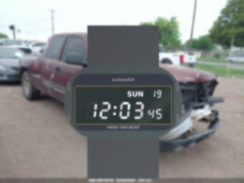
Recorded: **12:03:45**
